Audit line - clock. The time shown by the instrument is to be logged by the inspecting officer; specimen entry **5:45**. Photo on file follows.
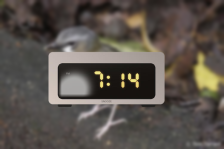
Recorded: **7:14**
